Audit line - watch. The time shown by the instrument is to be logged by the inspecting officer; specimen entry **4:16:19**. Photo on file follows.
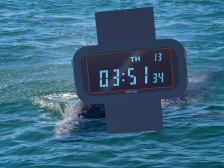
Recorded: **3:51:34**
